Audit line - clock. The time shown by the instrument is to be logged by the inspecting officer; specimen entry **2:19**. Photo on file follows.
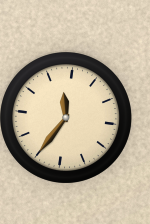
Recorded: **11:35**
